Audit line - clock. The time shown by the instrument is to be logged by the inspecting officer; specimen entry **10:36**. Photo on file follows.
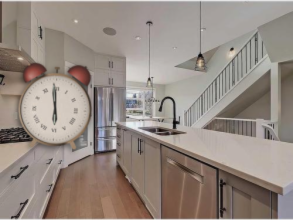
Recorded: **5:59**
